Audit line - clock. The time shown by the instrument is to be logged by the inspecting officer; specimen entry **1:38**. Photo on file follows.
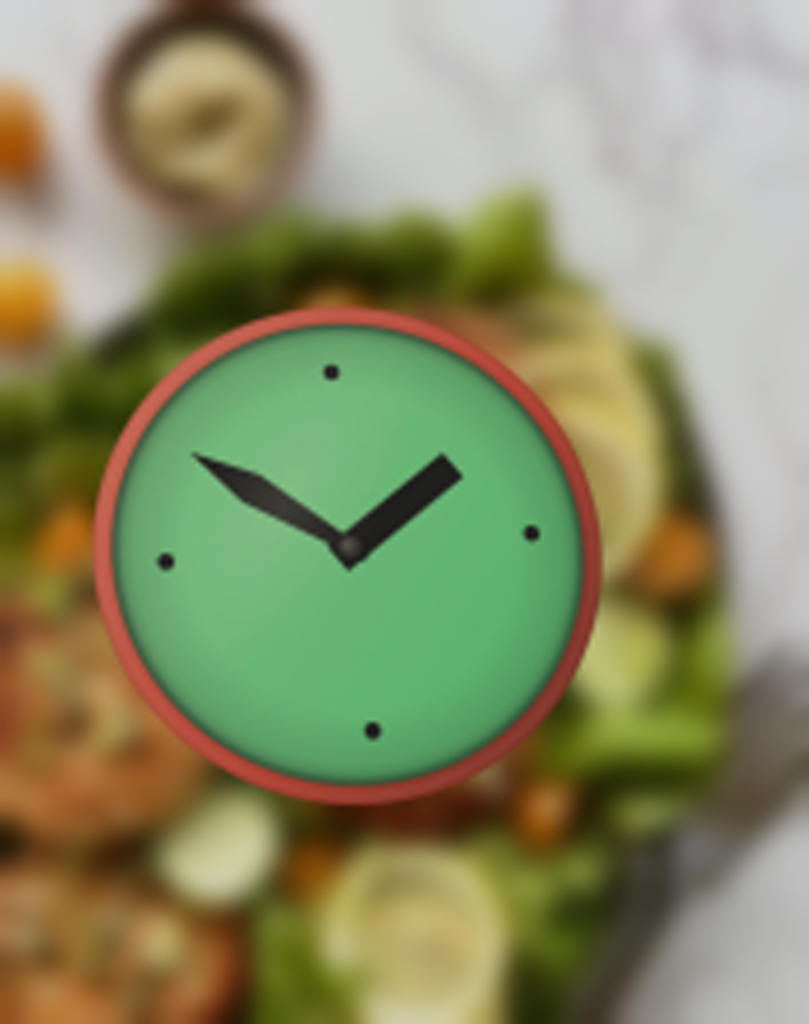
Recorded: **1:51**
